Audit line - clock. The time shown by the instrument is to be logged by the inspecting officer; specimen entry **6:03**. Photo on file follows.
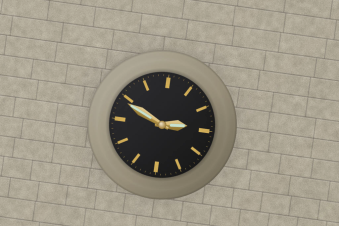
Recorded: **2:49**
